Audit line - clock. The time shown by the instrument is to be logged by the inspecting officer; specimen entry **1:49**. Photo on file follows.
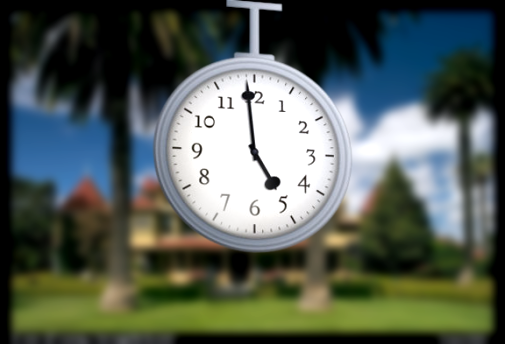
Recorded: **4:59**
